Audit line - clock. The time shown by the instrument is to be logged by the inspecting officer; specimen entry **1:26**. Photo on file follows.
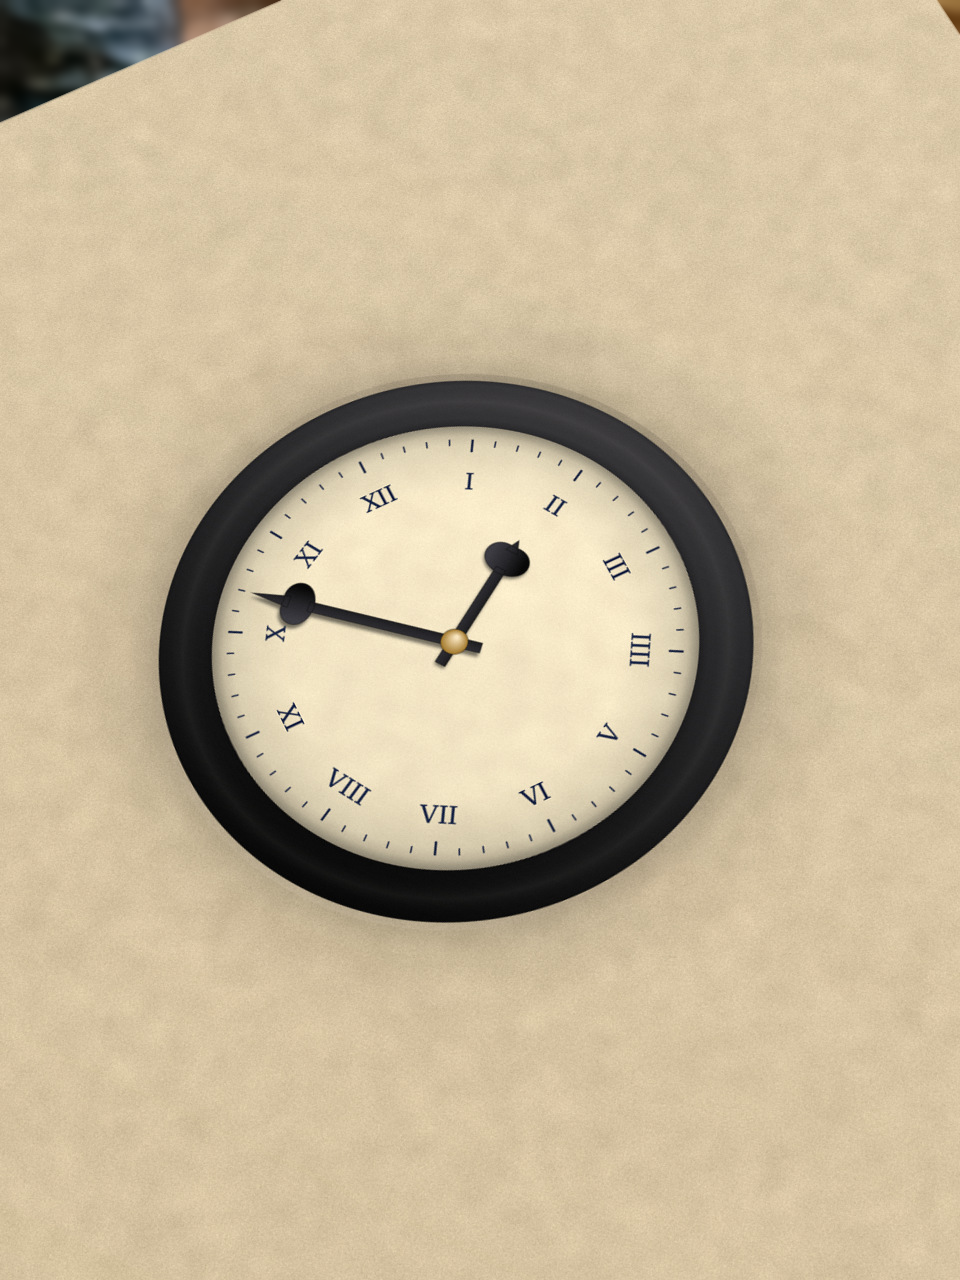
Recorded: **1:52**
